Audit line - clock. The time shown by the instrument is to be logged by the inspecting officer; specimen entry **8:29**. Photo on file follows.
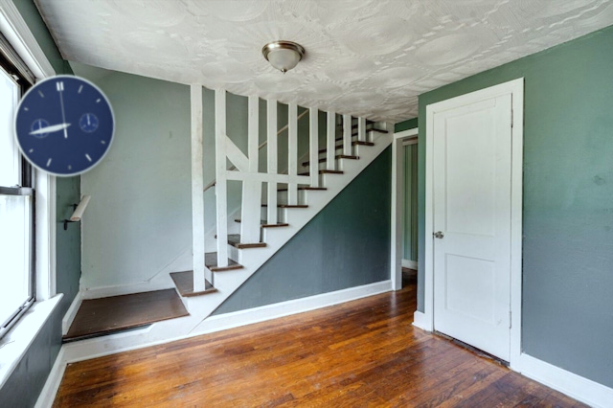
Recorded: **8:44**
